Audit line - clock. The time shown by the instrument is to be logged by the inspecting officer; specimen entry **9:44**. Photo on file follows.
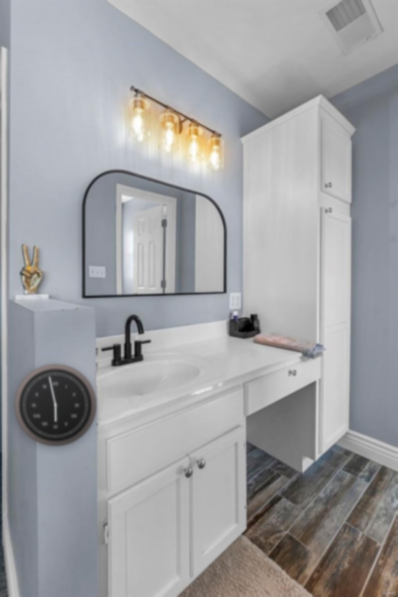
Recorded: **5:58**
